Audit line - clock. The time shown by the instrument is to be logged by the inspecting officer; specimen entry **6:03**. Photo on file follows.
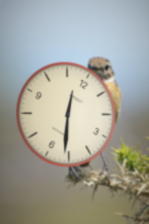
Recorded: **11:26**
